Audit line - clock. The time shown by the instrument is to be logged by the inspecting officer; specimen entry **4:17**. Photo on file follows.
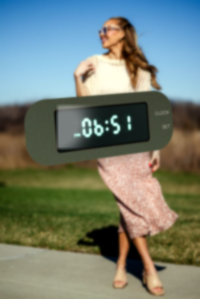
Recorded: **6:51**
